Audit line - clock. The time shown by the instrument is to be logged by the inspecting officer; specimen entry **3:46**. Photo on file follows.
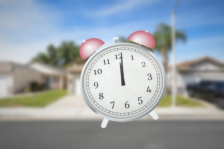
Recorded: **12:01**
